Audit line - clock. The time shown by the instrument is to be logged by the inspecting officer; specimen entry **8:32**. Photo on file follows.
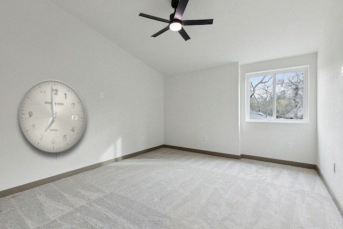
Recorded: **6:59**
